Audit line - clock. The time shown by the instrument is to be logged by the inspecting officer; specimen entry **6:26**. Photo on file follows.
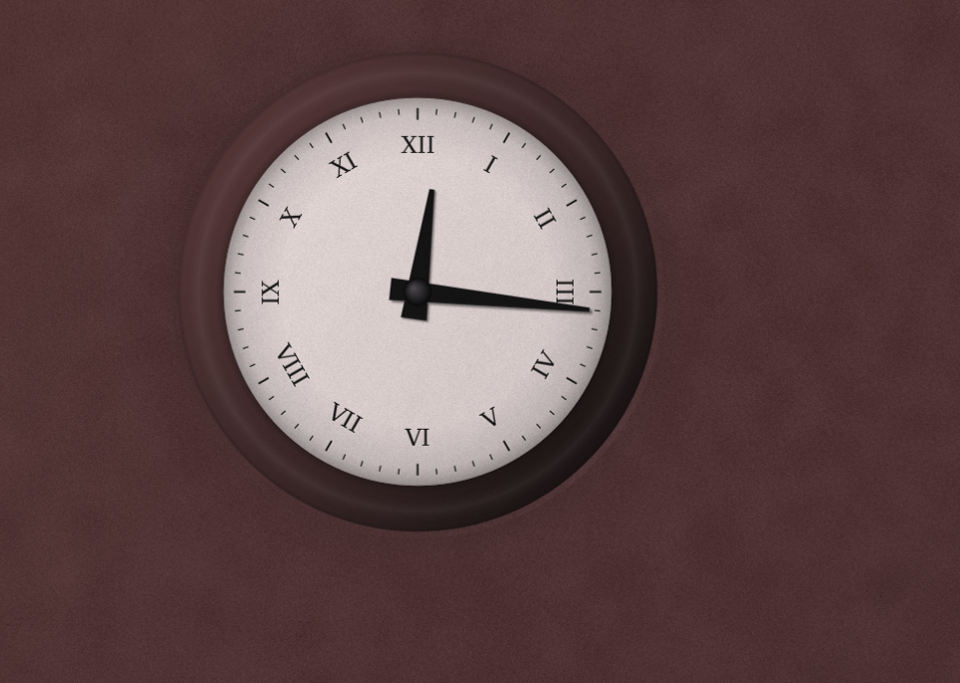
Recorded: **12:16**
